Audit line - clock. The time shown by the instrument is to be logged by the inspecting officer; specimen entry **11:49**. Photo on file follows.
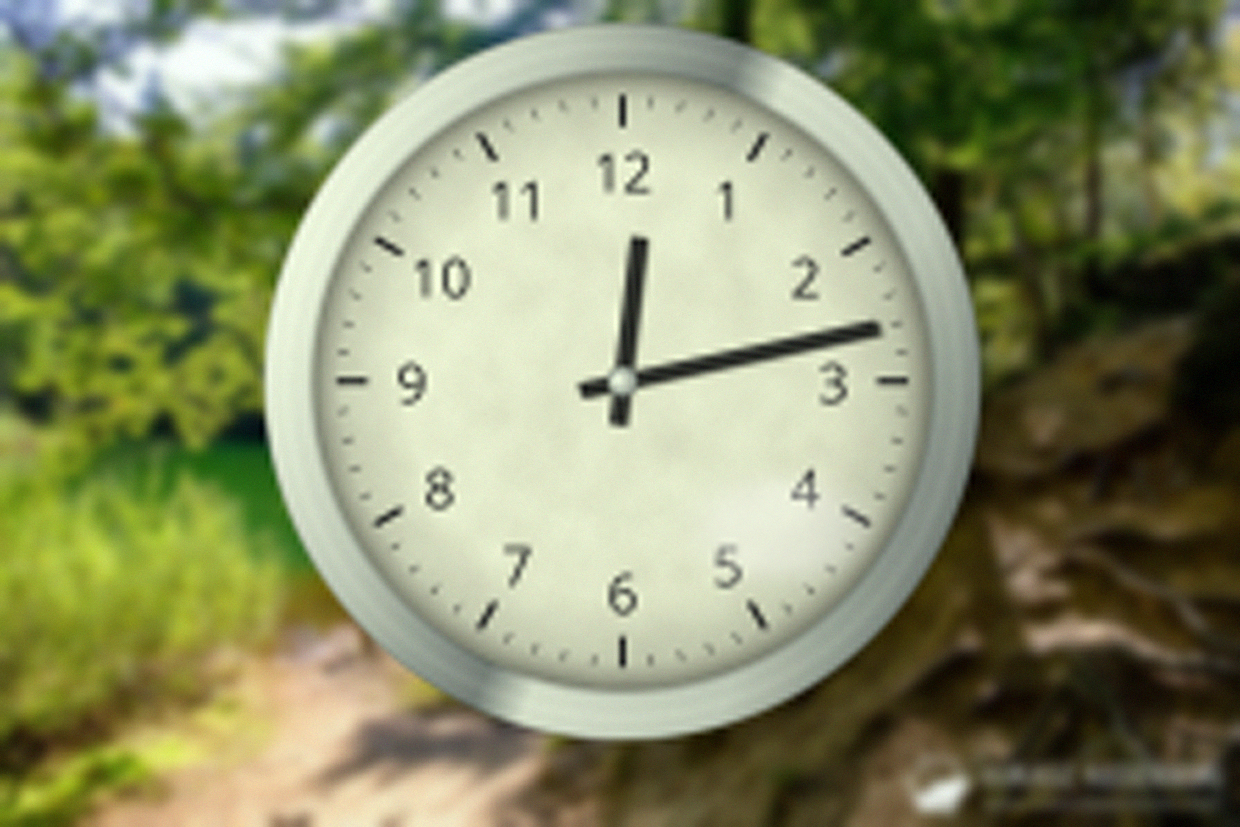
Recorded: **12:13**
